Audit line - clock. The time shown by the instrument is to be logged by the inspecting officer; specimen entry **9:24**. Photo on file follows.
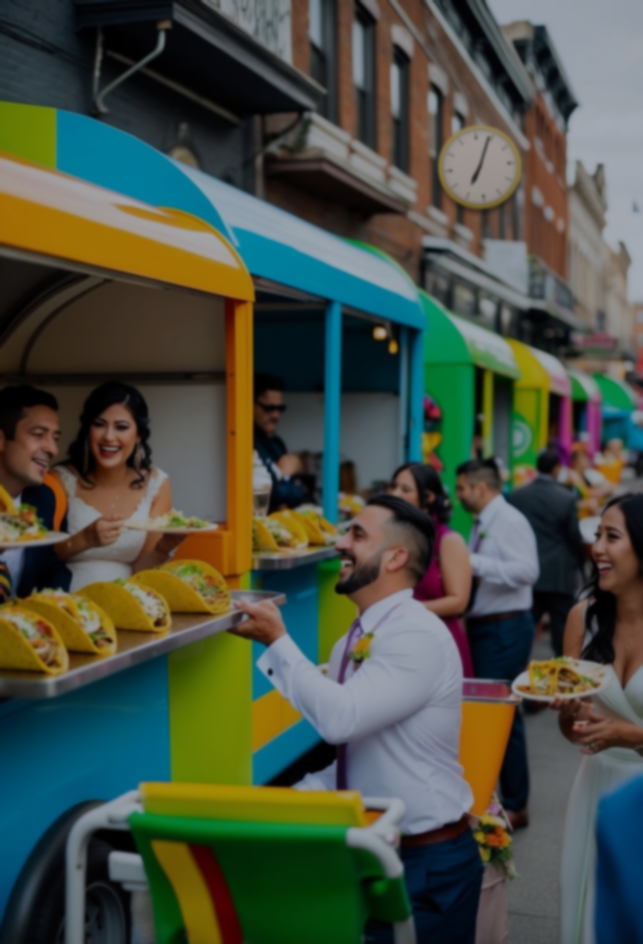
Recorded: **7:04**
